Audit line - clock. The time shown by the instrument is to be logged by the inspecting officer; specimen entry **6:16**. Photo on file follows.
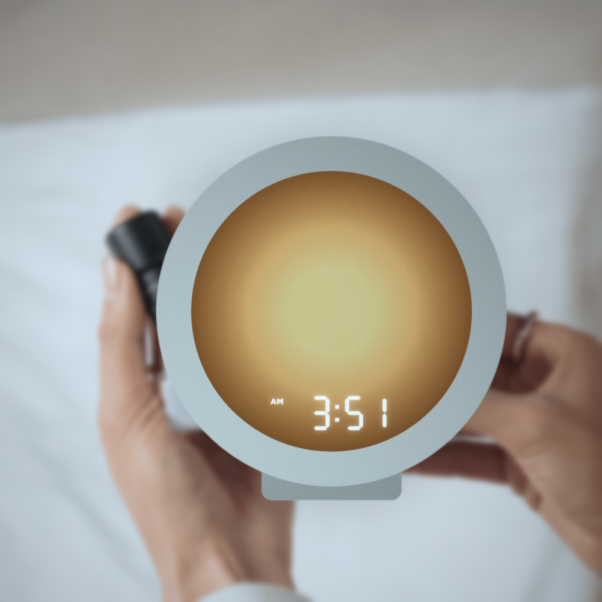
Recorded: **3:51**
